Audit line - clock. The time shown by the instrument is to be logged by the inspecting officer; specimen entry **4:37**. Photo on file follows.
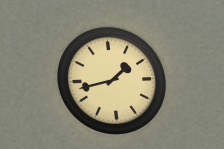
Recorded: **1:43**
